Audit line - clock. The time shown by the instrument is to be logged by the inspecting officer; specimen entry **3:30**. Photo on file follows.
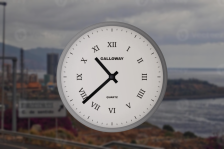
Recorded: **10:38**
